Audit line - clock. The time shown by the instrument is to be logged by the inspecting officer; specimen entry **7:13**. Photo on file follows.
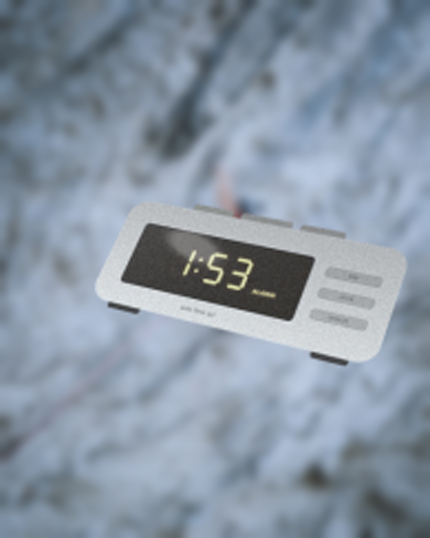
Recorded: **1:53**
